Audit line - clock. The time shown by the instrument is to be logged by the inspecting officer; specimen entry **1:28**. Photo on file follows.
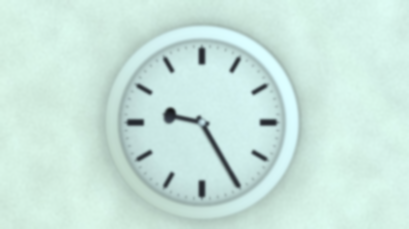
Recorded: **9:25**
